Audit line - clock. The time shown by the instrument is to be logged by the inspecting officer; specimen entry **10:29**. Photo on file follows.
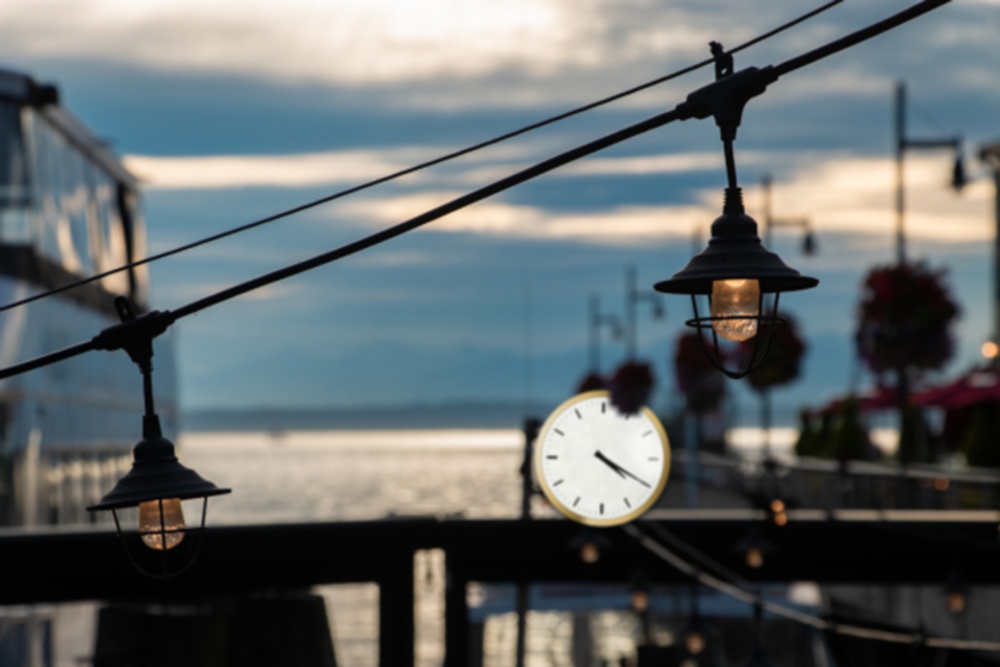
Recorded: **4:20**
